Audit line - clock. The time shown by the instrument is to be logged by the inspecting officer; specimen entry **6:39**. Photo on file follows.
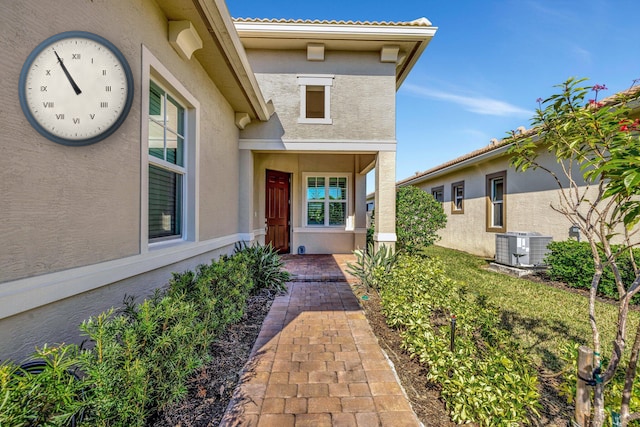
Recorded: **10:55**
